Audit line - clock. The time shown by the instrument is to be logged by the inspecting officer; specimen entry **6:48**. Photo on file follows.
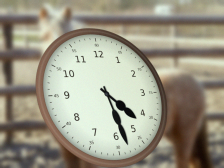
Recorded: **4:28**
